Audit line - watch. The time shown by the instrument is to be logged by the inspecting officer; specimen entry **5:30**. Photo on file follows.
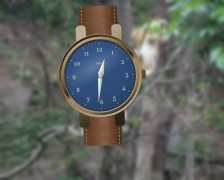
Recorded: **12:31**
